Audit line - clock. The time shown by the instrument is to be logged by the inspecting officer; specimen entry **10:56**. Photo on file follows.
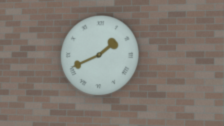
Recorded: **1:41**
